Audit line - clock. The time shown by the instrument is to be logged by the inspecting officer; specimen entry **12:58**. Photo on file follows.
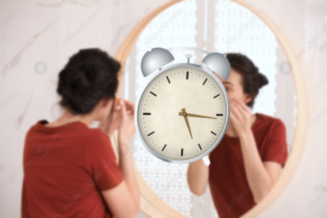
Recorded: **5:16**
